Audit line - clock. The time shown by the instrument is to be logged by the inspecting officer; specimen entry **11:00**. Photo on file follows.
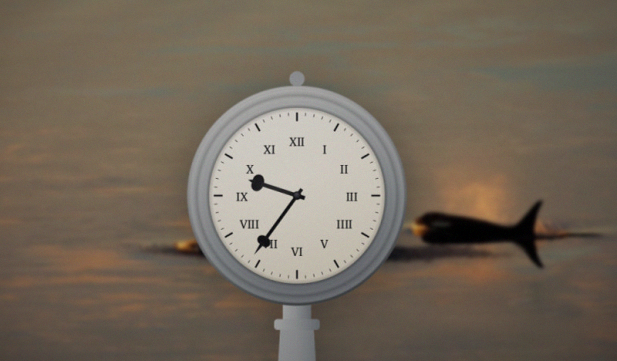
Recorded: **9:36**
